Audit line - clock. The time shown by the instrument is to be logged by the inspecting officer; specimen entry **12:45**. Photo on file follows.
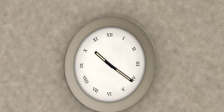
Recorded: **10:21**
